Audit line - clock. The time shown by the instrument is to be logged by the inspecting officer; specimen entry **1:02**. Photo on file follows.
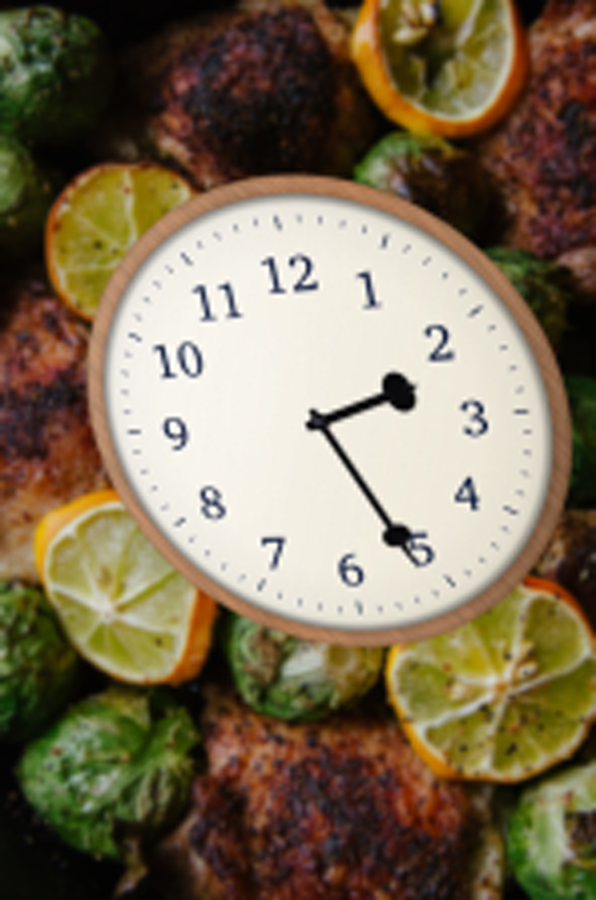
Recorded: **2:26**
